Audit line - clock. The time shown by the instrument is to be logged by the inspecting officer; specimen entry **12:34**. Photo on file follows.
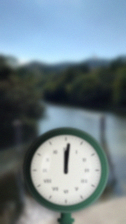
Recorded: **12:01**
